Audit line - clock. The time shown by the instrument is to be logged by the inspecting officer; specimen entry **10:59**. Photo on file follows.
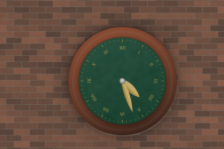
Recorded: **4:27**
